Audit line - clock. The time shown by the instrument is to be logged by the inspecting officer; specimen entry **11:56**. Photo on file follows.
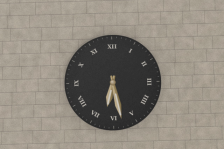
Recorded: **6:28**
